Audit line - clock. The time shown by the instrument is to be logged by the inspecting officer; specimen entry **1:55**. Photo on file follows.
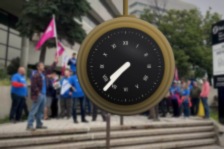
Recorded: **7:37**
